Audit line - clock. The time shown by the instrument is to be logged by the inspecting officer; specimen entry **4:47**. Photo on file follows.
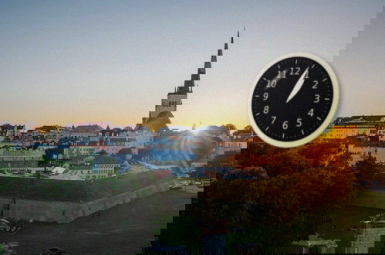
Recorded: **1:04**
